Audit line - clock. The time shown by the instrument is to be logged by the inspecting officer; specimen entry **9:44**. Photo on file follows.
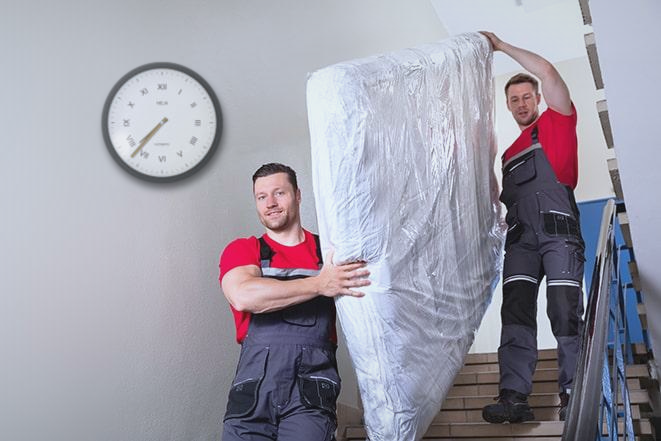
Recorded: **7:37**
